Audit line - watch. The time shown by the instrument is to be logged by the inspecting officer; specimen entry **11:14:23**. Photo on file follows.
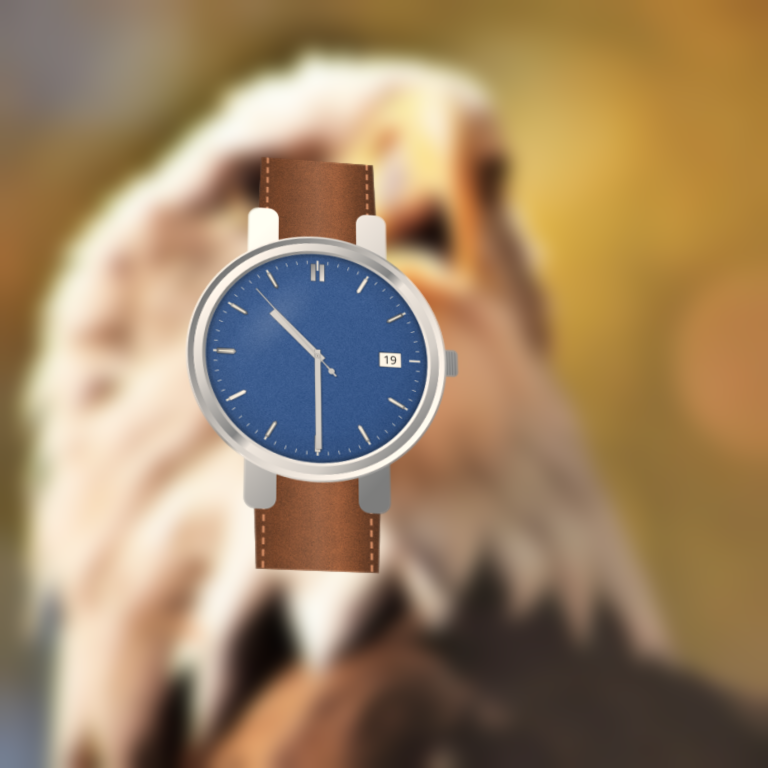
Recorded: **10:29:53**
